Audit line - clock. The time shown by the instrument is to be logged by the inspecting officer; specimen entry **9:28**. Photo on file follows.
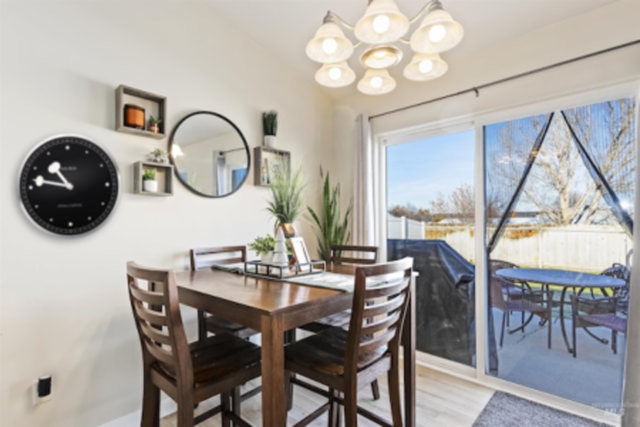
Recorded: **10:47**
